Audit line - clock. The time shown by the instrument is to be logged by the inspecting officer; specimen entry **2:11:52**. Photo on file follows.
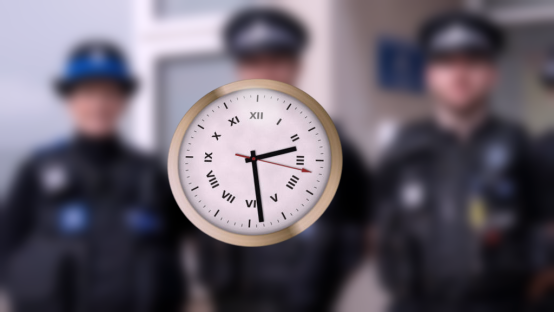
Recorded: **2:28:17**
